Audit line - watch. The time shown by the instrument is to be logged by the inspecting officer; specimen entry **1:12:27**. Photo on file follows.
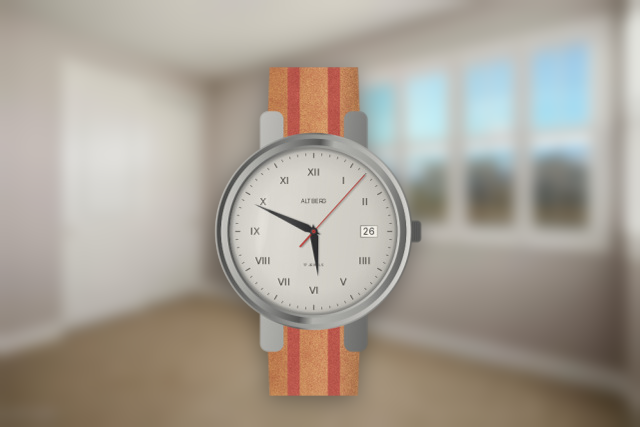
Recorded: **5:49:07**
